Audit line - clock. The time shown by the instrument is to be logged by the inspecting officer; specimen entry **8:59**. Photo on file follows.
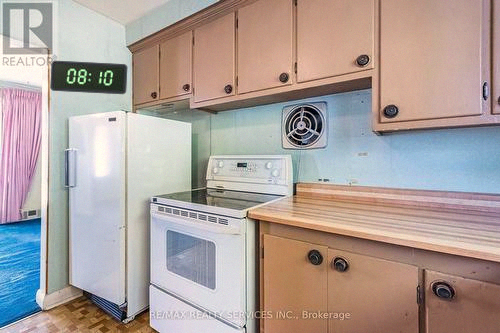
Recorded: **8:10**
